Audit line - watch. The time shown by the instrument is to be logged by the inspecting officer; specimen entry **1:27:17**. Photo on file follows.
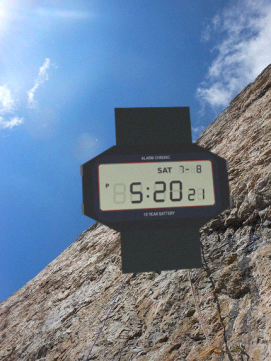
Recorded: **5:20:21**
